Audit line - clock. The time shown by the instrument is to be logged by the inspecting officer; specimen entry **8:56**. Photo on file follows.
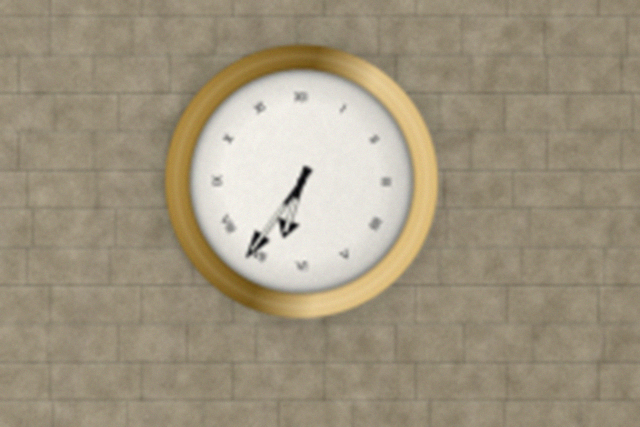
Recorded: **6:36**
